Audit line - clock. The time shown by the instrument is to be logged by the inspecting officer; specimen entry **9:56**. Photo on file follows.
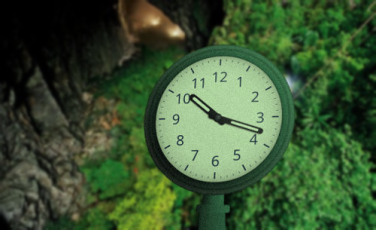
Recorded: **10:18**
